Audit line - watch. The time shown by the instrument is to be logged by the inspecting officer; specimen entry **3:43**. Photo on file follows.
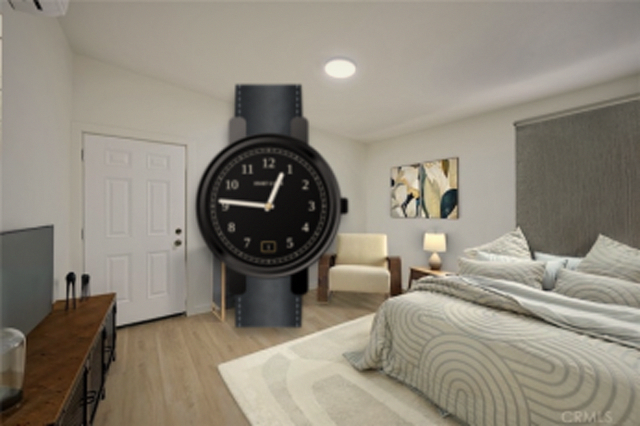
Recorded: **12:46**
